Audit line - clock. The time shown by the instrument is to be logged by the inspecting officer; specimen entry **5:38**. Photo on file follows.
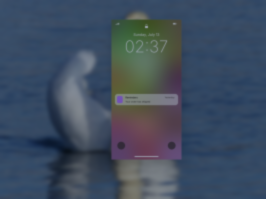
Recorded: **2:37**
